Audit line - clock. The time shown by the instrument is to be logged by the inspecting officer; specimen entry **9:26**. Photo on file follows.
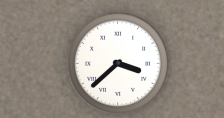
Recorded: **3:38**
